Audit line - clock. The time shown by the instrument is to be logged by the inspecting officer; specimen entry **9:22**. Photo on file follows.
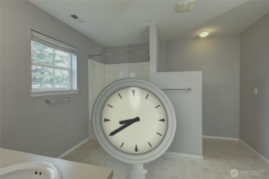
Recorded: **8:40**
